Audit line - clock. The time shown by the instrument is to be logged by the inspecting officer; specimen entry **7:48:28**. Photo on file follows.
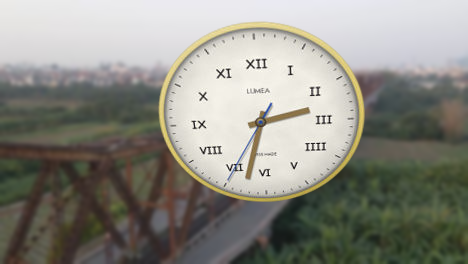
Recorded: **2:32:35**
